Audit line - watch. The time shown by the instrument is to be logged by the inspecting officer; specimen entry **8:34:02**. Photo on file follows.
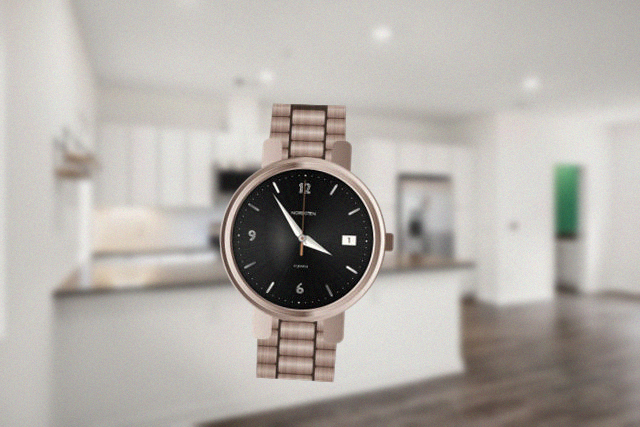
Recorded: **3:54:00**
